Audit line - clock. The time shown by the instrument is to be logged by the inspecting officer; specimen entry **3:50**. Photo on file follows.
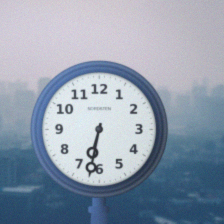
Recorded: **6:32**
